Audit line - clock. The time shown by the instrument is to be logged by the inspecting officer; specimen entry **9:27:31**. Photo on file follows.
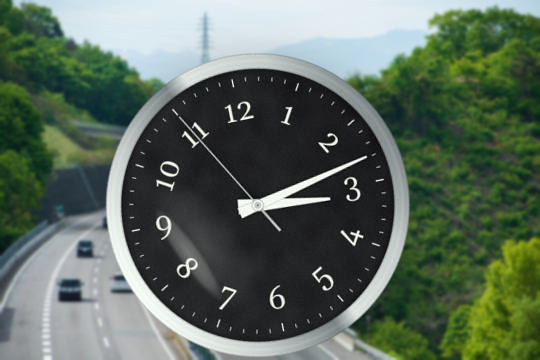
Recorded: **3:12:55**
